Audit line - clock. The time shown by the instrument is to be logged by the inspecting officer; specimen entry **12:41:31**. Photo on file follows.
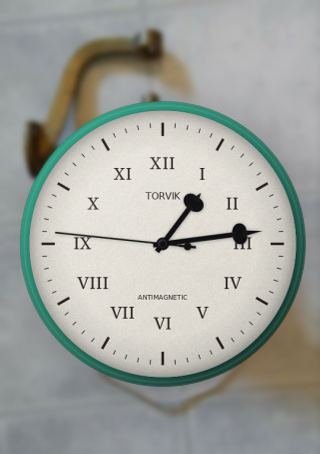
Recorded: **1:13:46**
